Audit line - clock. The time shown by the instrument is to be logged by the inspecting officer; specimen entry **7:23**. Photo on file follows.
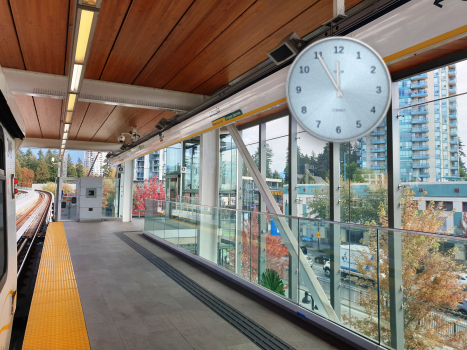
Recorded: **11:55**
